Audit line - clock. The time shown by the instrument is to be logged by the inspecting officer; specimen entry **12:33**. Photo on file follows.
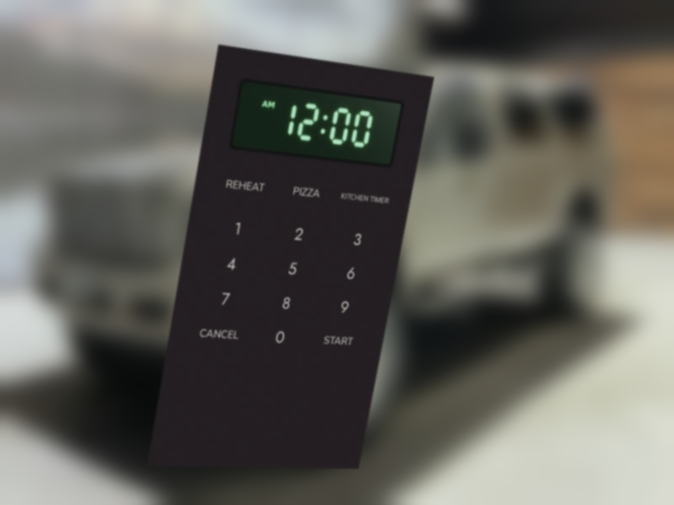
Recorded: **12:00**
